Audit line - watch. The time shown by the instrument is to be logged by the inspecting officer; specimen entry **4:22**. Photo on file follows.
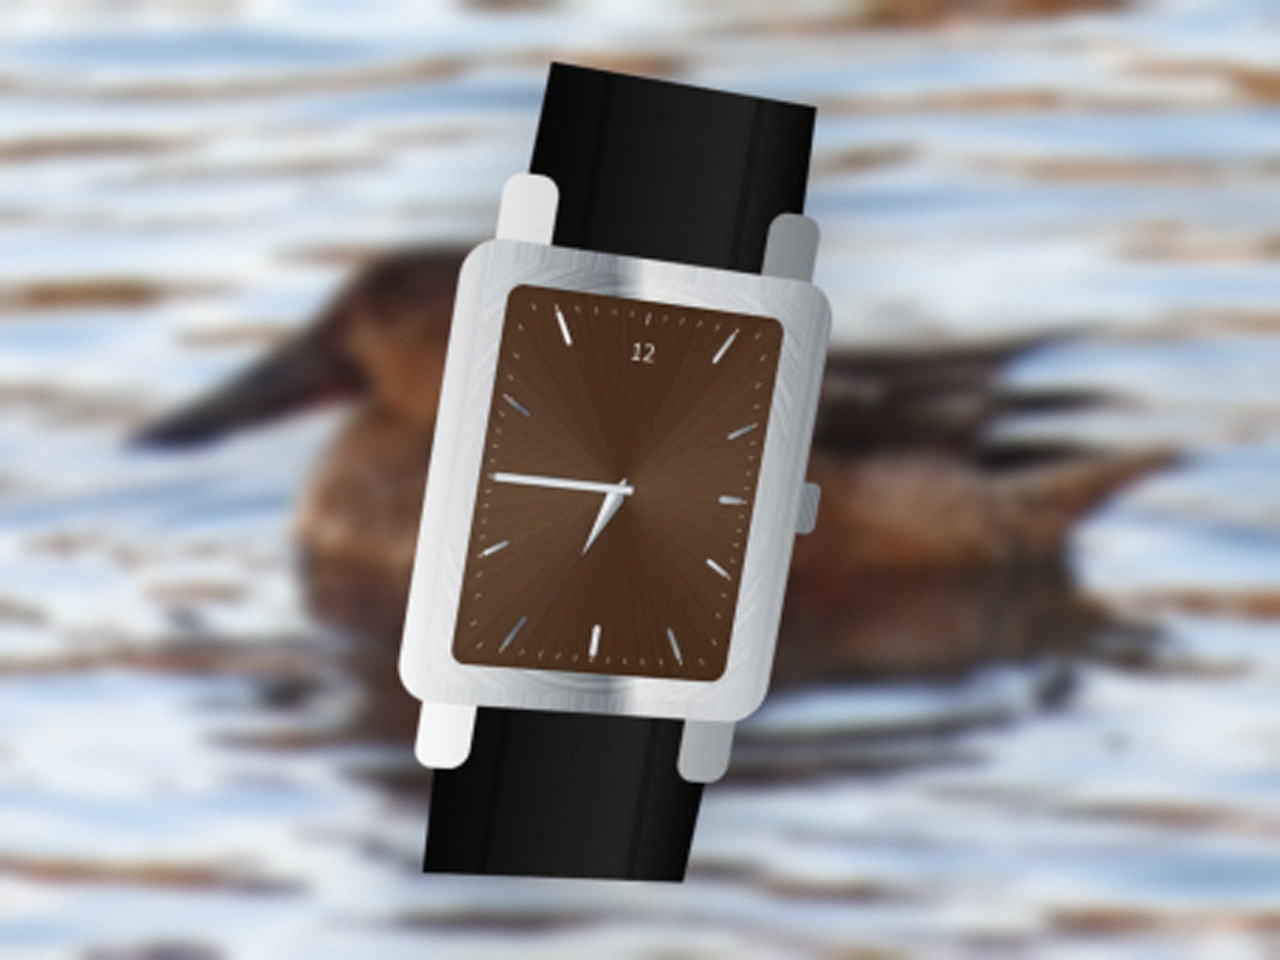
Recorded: **6:45**
